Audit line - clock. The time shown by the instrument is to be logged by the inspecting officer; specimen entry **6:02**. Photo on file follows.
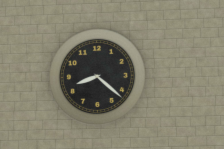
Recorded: **8:22**
